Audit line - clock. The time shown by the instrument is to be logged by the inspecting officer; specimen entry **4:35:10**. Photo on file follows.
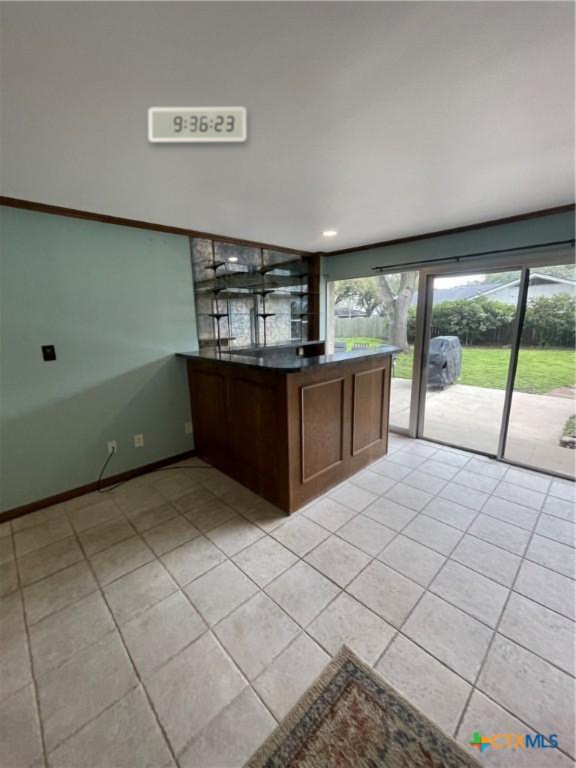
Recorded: **9:36:23**
